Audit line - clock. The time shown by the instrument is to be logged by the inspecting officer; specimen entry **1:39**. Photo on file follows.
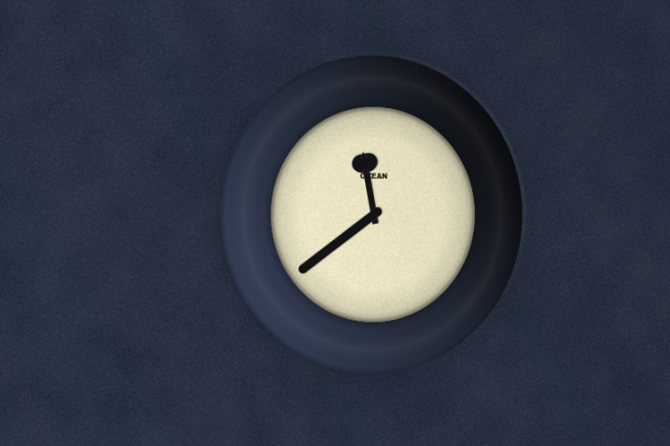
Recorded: **11:39**
